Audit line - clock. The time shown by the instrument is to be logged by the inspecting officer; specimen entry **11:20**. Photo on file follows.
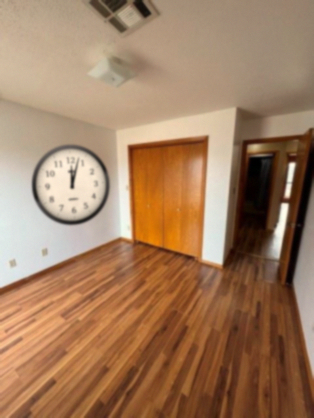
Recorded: **12:03**
